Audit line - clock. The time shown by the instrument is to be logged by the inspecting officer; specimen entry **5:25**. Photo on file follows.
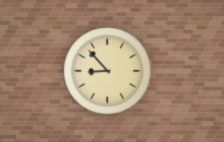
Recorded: **8:53**
